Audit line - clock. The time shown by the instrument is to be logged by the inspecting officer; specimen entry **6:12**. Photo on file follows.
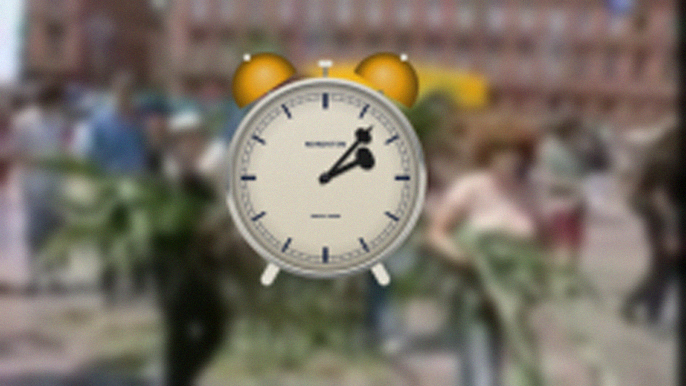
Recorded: **2:07**
